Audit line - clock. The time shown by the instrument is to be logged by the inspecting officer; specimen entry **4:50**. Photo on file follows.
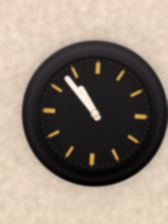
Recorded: **10:53**
